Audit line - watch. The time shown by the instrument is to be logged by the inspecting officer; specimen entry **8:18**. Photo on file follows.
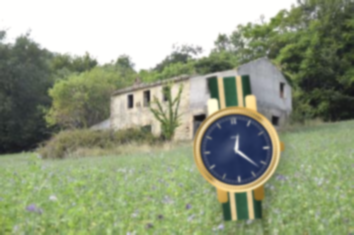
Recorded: **12:22**
